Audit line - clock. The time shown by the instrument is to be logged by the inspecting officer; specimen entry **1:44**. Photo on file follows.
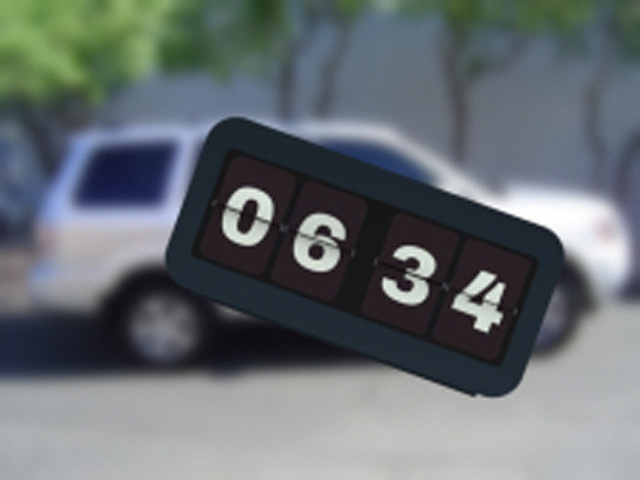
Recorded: **6:34**
